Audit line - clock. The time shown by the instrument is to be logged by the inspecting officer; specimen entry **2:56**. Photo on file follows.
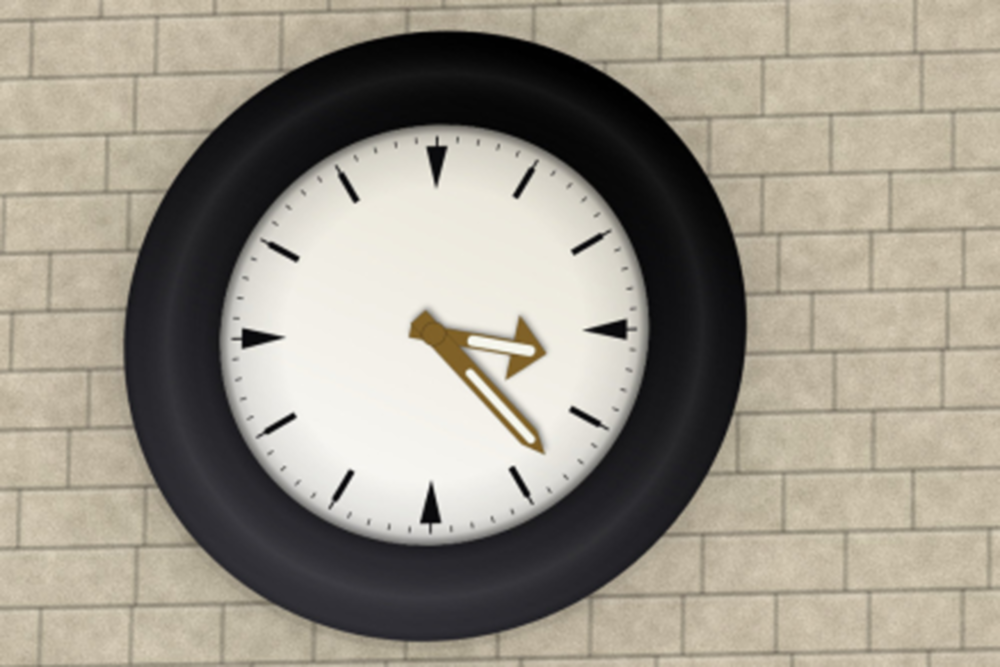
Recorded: **3:23**
